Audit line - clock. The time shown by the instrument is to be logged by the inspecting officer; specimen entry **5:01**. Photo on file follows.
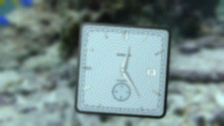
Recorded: **12:24**
